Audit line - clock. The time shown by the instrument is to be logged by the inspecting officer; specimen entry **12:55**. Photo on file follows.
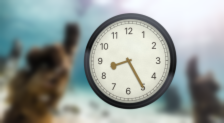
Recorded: **8:25**
